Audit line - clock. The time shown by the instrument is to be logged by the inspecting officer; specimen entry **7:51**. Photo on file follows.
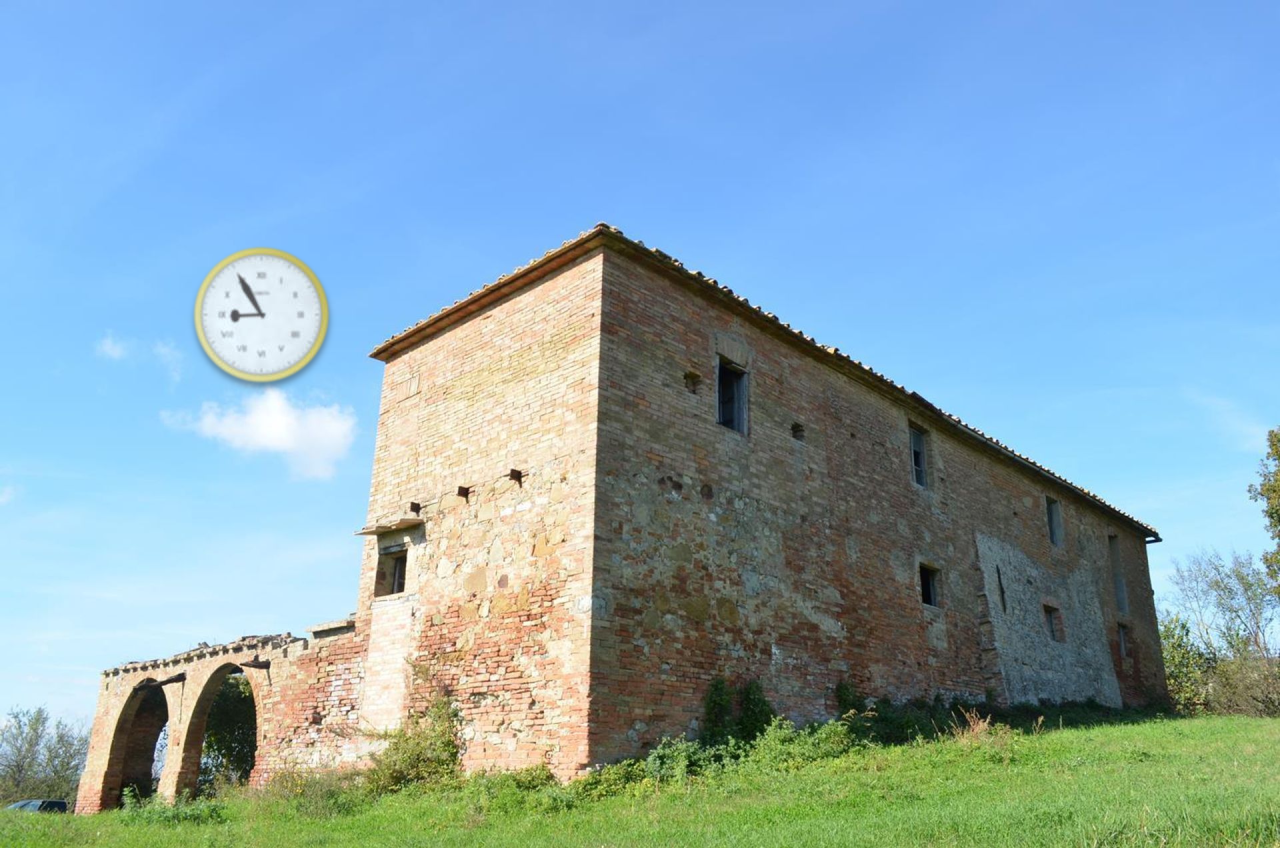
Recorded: **8:55**
